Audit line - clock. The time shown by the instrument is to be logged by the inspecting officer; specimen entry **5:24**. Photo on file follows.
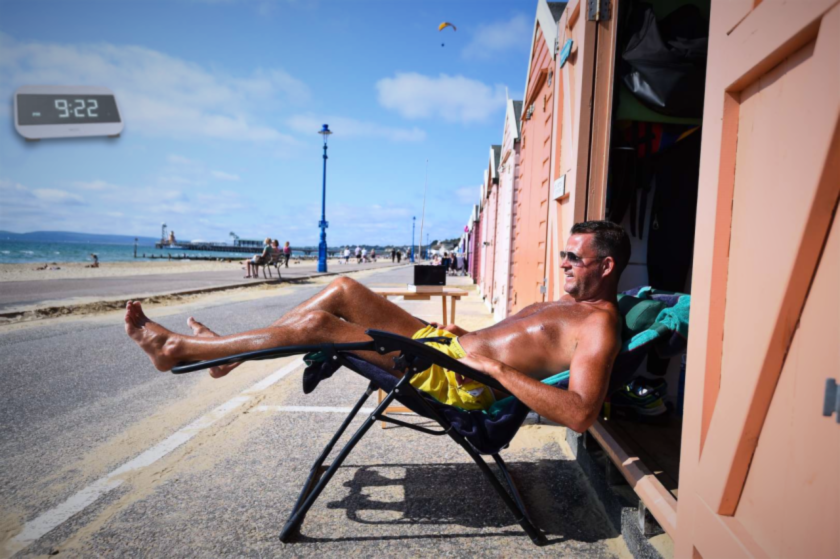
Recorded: **9:22**
